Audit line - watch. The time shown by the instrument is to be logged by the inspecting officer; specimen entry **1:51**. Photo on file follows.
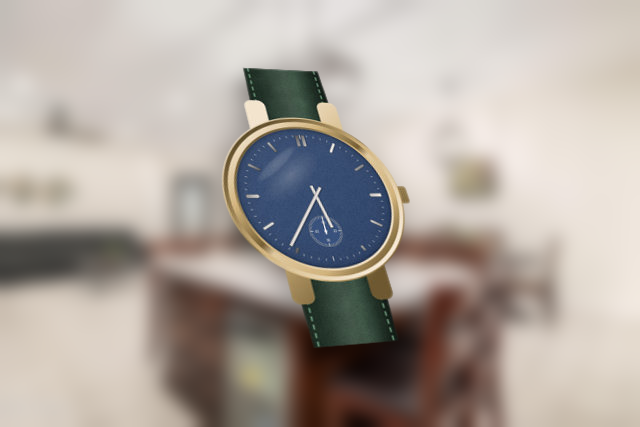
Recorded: **5:36**
